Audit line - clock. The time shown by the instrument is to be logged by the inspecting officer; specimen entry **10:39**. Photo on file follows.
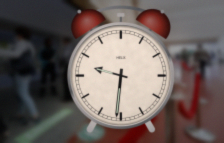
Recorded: **9:31**
